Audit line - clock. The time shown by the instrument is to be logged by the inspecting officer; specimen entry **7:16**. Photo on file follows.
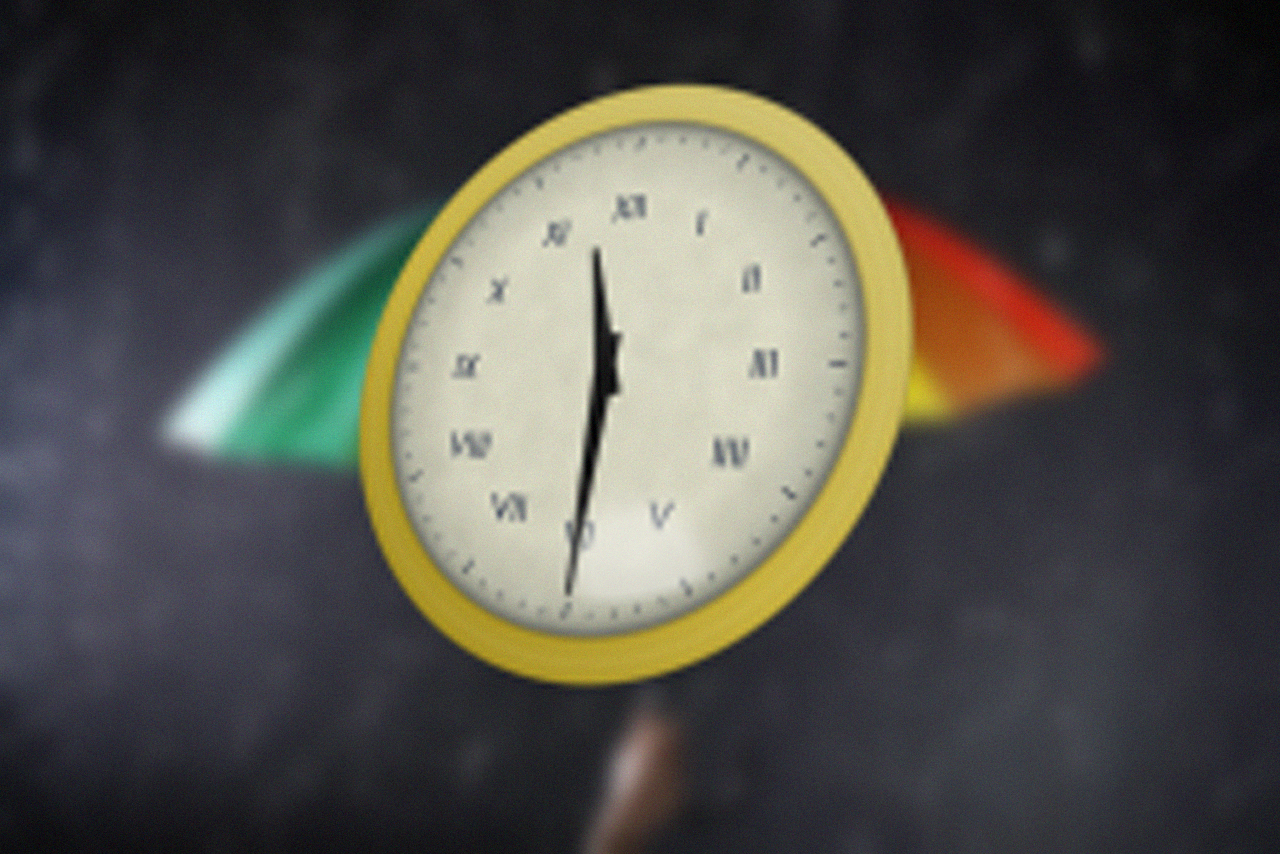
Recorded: **11:30**
